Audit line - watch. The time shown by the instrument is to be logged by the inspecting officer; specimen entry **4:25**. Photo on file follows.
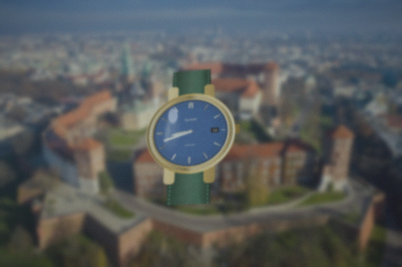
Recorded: **8:42**
